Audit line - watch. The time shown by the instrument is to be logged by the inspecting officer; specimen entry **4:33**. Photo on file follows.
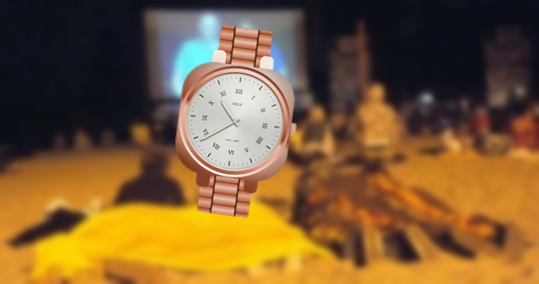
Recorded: **10:39**
